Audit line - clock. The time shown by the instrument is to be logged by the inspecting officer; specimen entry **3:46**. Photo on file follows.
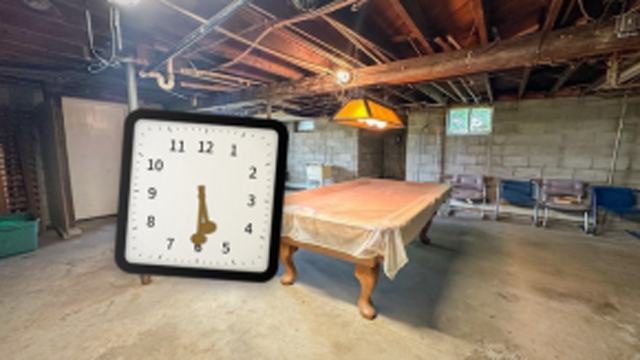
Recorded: **5:30**
